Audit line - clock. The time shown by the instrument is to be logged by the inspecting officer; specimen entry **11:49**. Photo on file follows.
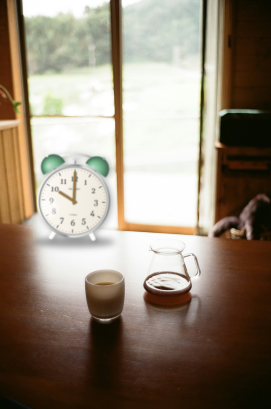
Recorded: **10:00**
